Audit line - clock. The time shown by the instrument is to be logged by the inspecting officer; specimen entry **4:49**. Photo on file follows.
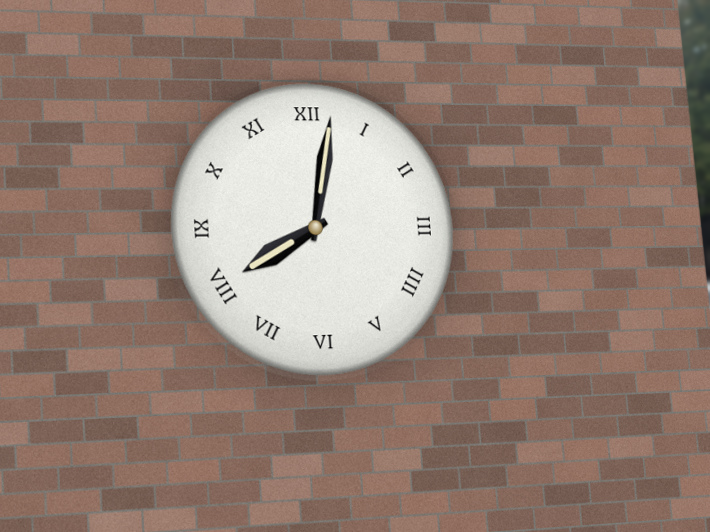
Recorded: **8:02**
